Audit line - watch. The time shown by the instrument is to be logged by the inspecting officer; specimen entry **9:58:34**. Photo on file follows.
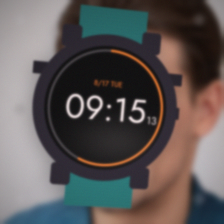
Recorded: **9:15:13**
